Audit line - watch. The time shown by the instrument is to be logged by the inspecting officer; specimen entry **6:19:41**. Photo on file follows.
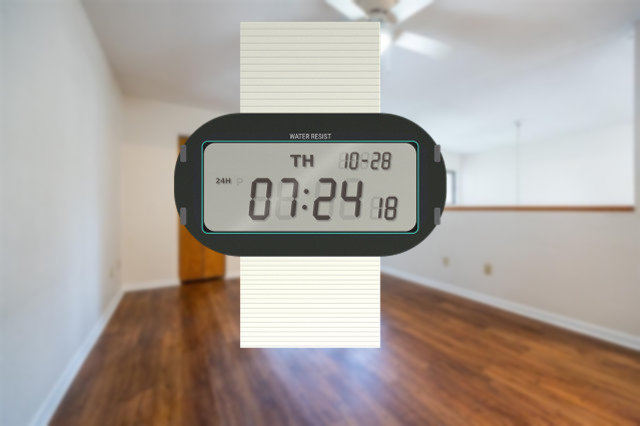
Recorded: **7:24:18**
